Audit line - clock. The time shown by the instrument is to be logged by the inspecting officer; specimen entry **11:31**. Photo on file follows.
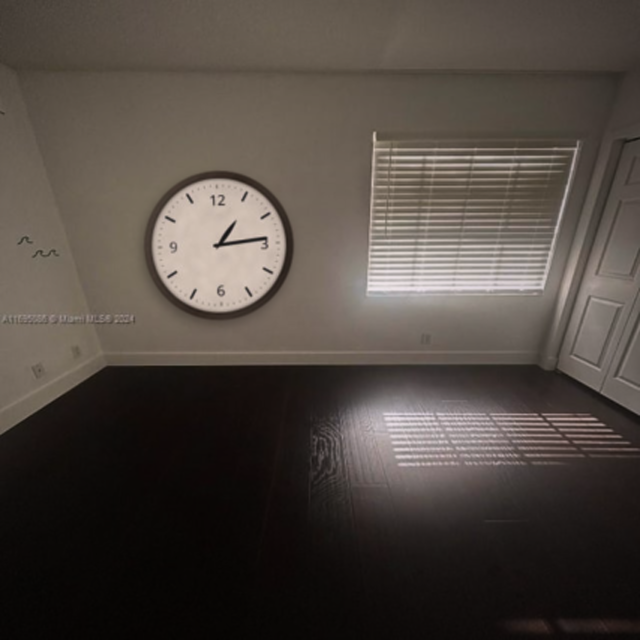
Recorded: **1:14**
